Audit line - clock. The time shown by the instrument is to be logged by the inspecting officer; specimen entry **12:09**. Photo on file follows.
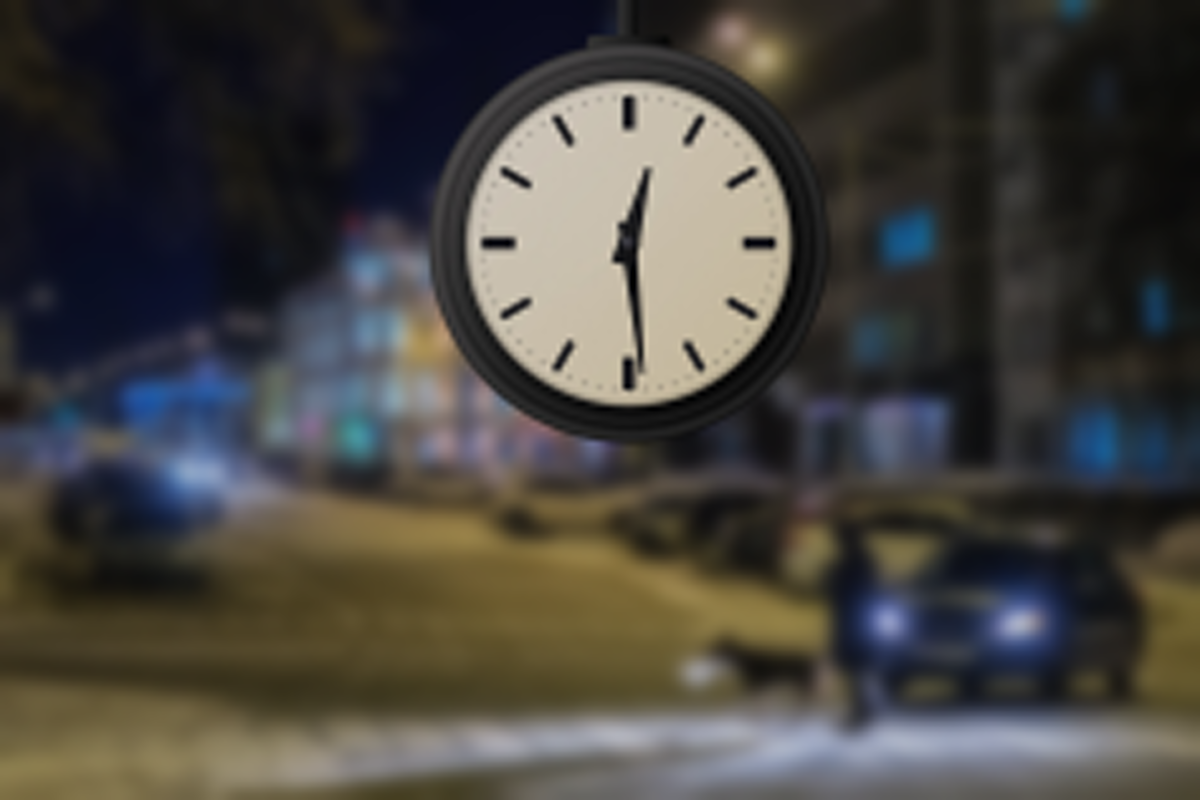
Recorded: **12:29**
